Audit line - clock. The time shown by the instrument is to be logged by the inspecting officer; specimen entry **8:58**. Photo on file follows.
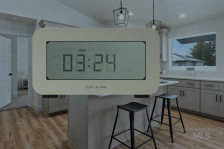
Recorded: **3:24**
